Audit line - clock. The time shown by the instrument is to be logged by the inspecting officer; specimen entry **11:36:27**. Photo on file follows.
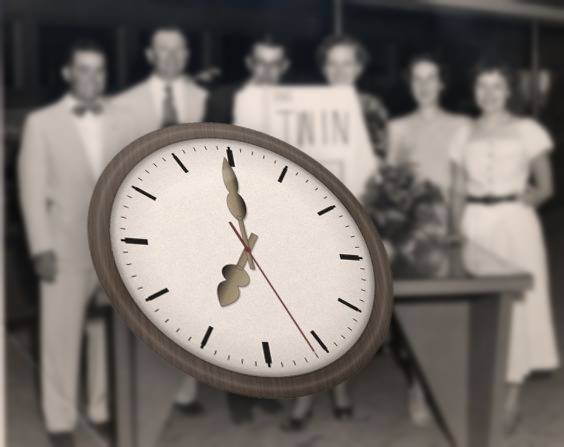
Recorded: **6:59:26**
